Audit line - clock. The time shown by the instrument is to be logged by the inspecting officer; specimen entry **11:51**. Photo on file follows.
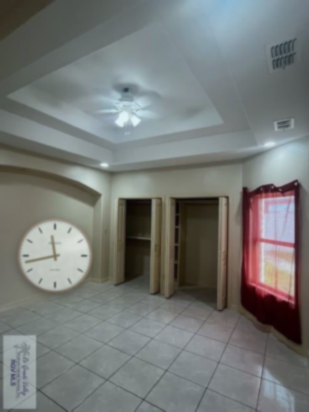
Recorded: **11:43**
